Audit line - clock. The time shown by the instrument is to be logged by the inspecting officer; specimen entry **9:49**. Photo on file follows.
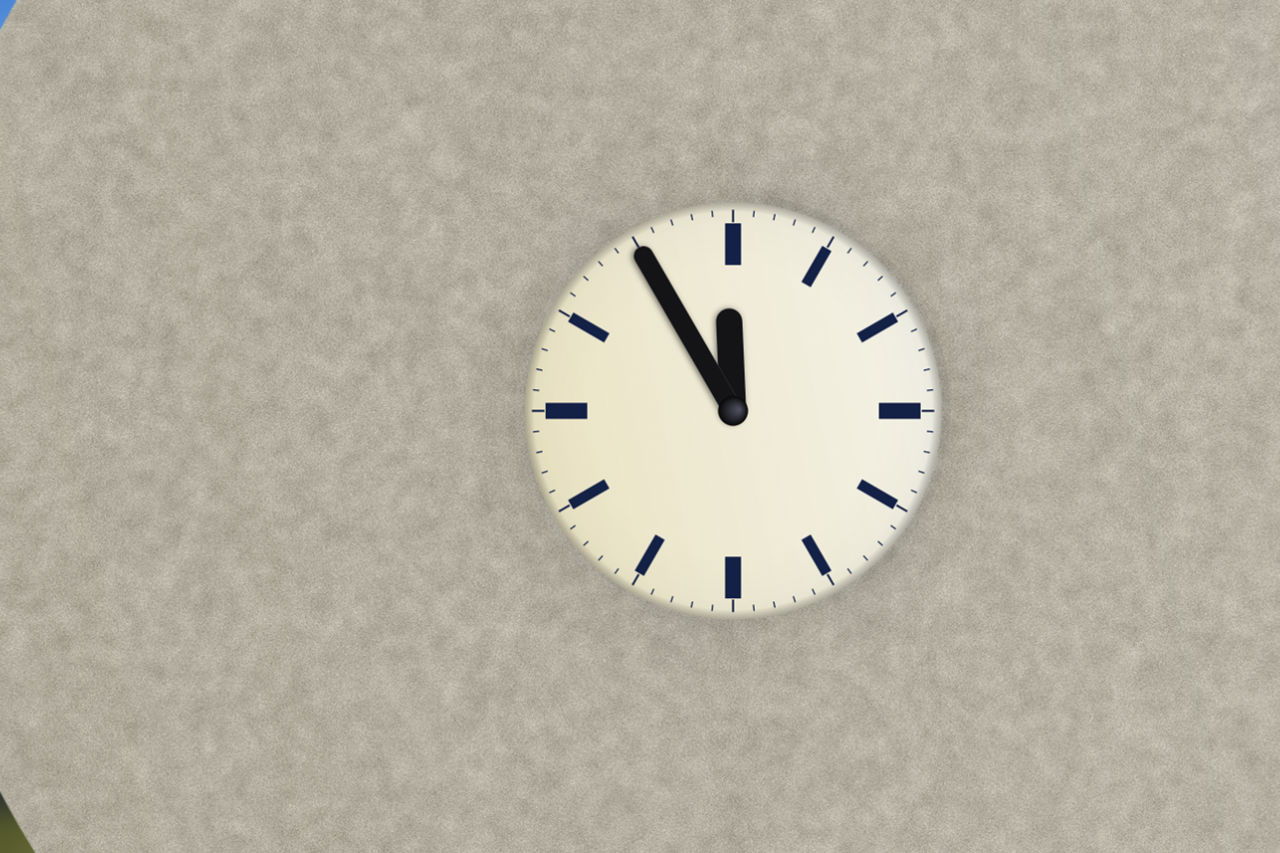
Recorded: **11:55**
